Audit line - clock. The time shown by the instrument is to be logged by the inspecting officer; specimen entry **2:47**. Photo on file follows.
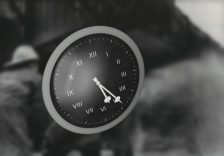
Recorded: **5:24**
